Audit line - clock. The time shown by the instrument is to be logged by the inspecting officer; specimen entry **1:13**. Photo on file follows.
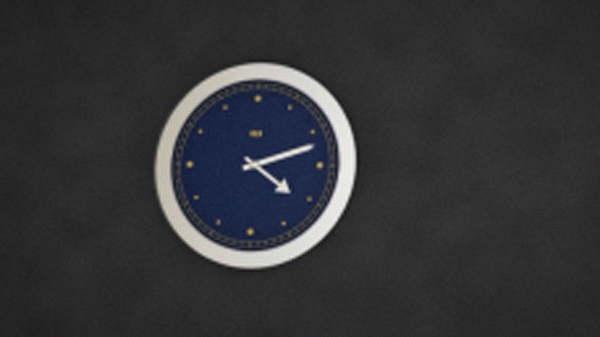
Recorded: **4:12**
